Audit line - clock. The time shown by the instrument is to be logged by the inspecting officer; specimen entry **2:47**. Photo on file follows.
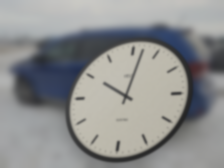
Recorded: **10:02**
